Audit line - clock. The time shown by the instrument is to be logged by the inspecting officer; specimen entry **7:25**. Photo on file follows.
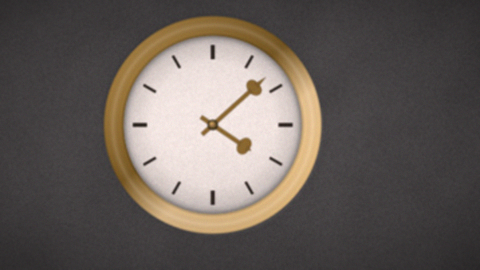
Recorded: **4:08**
